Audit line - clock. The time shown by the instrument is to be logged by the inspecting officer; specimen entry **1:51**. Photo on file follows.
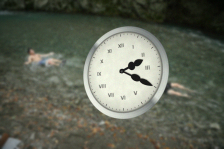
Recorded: **2:20**
